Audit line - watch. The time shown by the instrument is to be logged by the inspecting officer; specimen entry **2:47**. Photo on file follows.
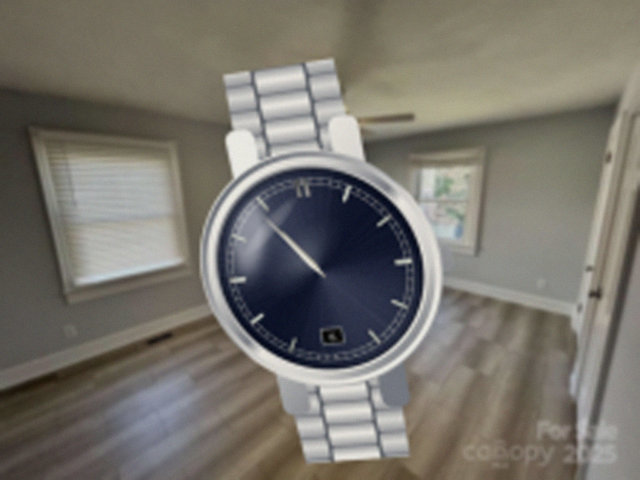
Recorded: **10:54**
